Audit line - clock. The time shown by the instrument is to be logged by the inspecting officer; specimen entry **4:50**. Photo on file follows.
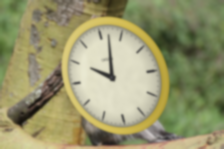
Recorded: **10:02**
